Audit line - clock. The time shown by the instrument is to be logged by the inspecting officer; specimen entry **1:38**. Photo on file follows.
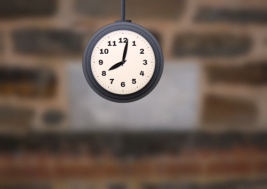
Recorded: **8:02**
